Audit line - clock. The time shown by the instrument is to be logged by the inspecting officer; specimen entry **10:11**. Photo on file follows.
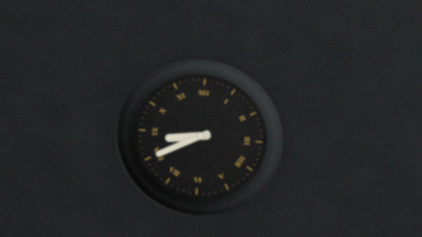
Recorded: **8:40**
